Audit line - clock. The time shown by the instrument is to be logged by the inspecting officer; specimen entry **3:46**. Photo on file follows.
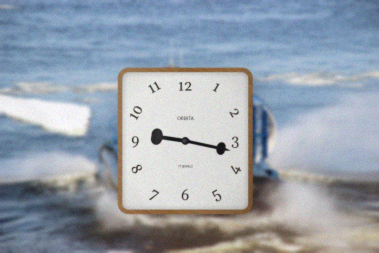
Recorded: **9:17**
